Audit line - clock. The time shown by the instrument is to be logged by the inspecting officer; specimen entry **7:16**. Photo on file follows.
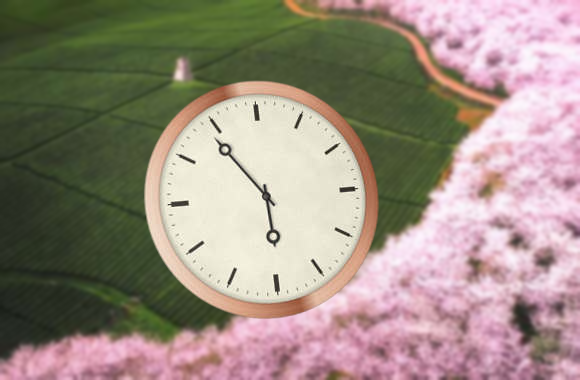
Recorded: **5:54**
